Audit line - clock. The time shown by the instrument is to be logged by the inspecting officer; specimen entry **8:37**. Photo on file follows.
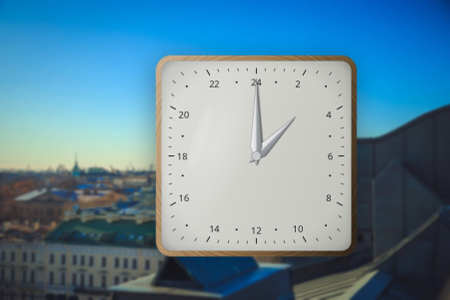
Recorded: **3:00**
